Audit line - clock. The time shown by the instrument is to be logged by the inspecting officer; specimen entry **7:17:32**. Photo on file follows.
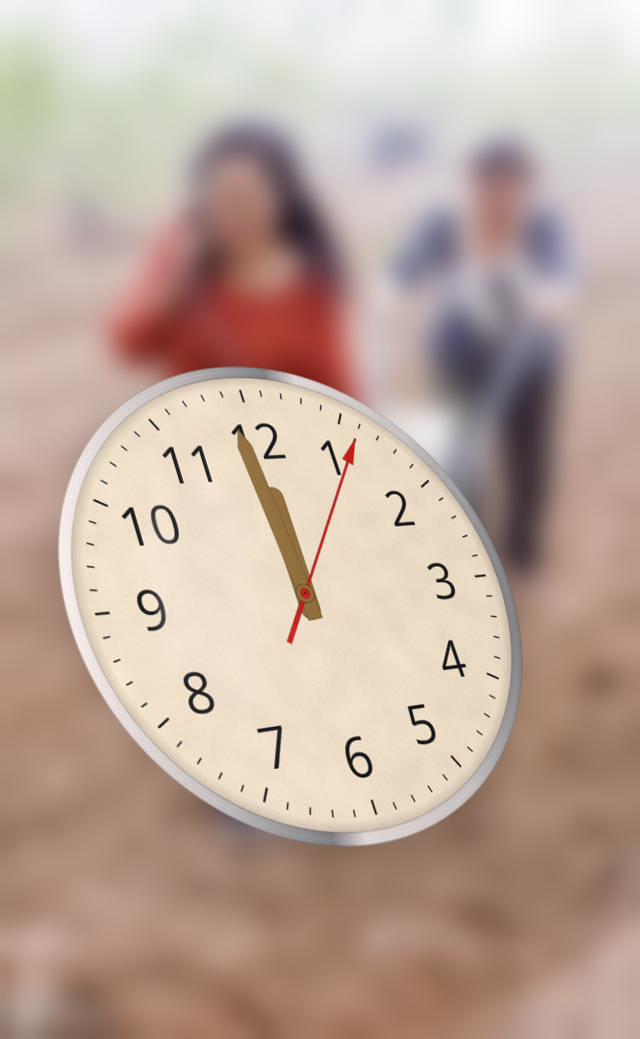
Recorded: **11:59:06**
